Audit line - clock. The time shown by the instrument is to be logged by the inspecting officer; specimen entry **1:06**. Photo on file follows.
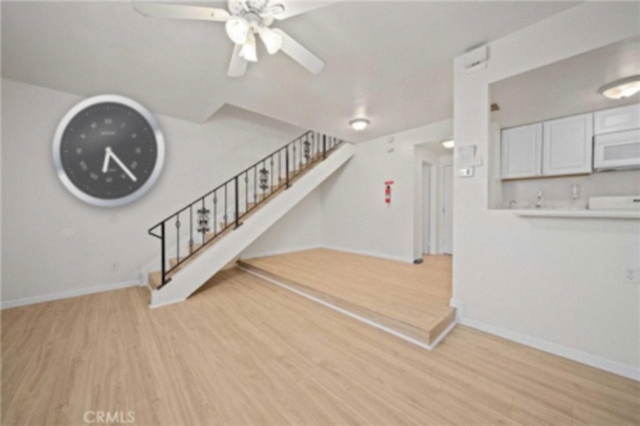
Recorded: **6:23**
